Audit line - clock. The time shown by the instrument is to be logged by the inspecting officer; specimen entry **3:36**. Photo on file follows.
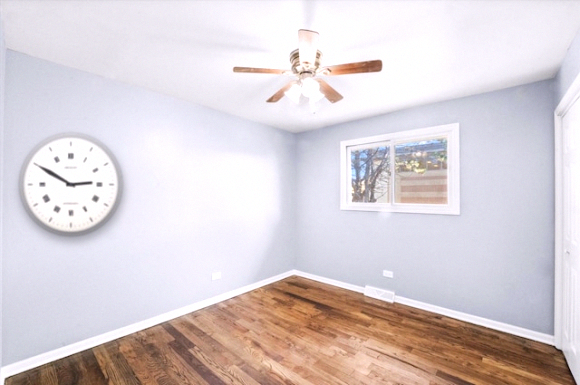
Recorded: **2:50**
